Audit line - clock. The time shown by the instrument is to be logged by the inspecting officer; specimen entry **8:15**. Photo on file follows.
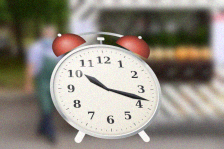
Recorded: **10:18**
